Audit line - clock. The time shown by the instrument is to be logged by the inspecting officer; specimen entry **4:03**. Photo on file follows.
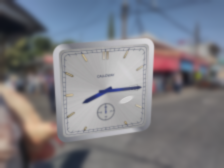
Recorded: **8:15**
